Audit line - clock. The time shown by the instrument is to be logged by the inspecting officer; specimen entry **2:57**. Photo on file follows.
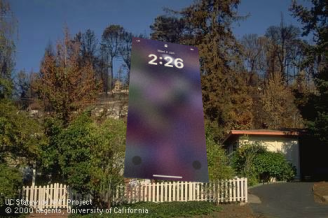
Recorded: **2:26**
